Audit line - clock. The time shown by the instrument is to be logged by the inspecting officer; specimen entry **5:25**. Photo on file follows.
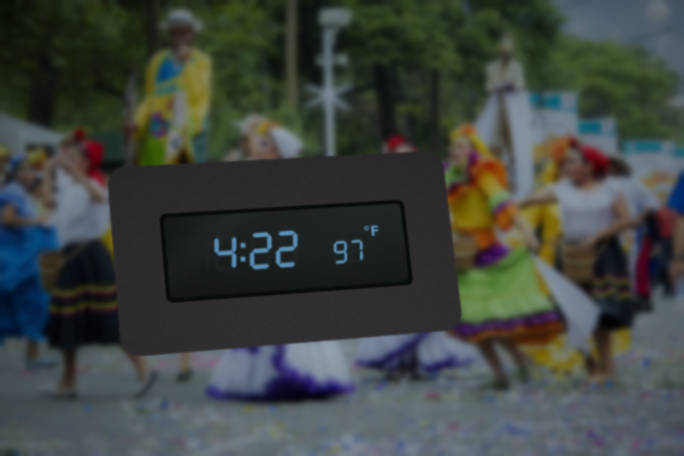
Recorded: **4:22**
